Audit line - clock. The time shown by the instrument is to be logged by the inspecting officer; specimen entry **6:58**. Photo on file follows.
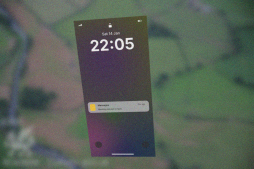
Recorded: **22:05**
